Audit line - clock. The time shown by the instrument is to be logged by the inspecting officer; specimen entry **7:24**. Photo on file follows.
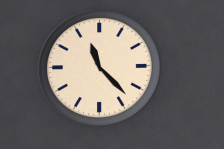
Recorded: **11:23**
